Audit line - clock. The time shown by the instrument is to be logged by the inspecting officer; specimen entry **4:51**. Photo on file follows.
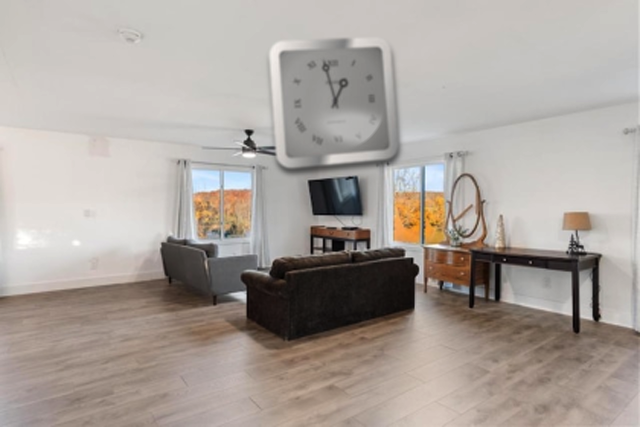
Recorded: **12:58**
